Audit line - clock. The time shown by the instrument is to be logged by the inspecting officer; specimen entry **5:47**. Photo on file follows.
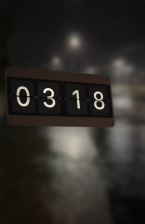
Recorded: **3:18**
